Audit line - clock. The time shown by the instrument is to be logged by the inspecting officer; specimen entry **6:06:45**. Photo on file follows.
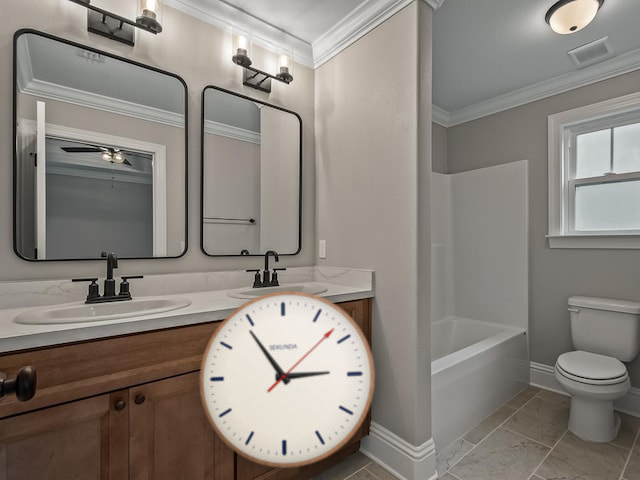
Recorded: **2:54:08**
